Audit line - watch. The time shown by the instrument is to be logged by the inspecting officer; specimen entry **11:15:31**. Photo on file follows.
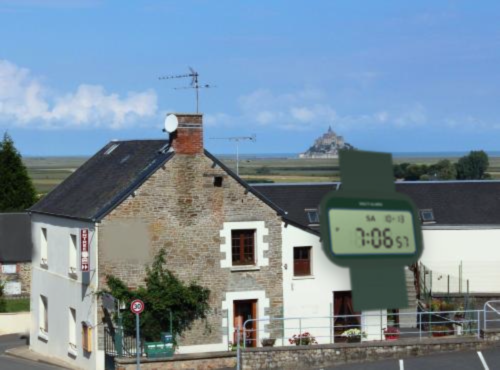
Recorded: **7:06:57**
